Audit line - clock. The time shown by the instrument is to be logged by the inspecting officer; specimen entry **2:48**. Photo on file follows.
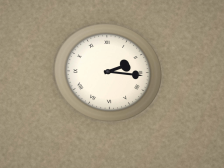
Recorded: **2:16**
